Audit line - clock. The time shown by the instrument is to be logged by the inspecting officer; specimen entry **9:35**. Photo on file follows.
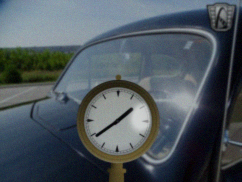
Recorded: **1:39**
